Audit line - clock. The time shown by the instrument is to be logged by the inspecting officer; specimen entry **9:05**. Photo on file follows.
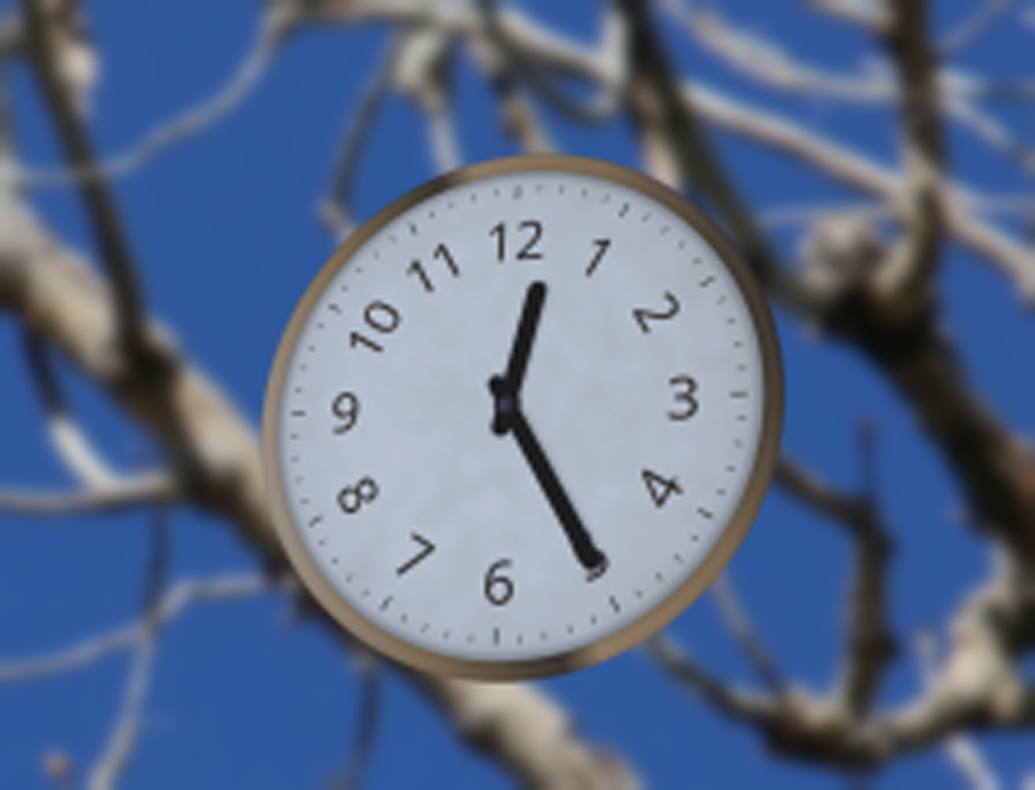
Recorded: **12:25**
